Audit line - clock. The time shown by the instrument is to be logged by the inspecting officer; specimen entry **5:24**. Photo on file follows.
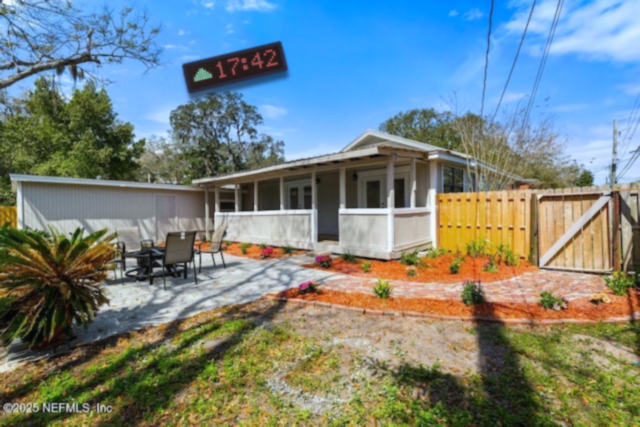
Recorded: **17:42**
